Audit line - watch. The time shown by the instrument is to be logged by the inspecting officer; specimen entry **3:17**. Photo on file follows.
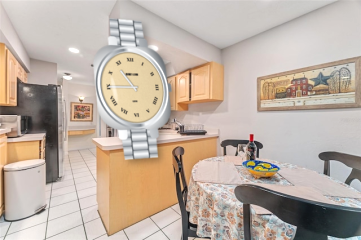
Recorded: **10:45**
